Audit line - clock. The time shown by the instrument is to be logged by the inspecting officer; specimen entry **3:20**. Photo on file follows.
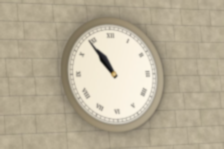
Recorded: **10:54**
